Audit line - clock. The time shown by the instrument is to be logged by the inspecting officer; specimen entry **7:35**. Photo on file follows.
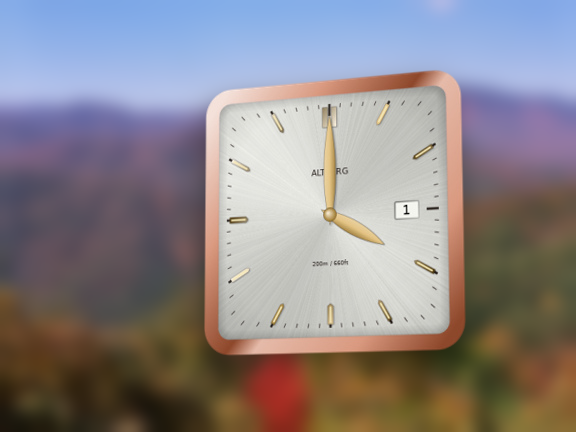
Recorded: **4:00**
